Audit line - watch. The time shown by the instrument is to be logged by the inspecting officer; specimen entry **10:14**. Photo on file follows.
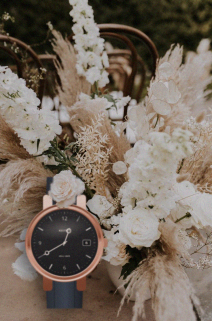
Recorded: **12:40**
